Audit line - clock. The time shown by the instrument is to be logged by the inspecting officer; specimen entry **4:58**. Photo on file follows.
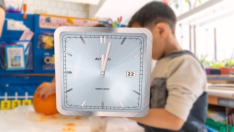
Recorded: **12:02**
